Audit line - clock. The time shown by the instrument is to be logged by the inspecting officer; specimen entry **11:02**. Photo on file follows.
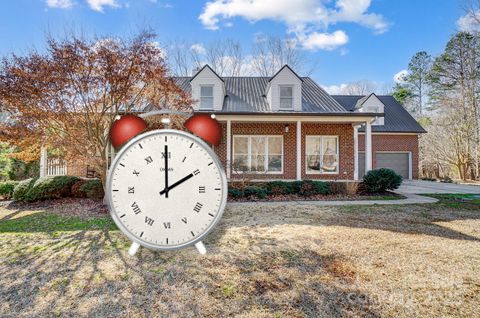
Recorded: **2:00**
